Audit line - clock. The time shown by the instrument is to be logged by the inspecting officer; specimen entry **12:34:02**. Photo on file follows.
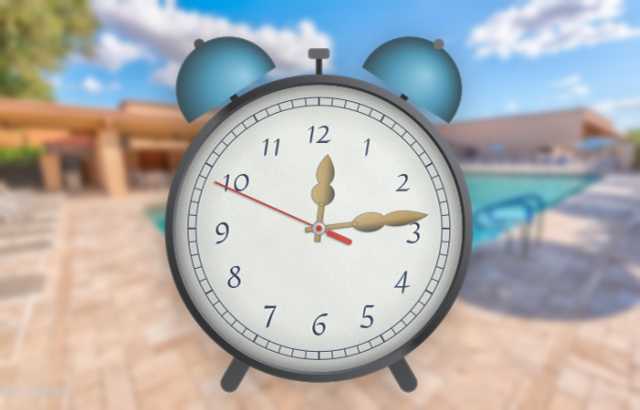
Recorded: **12:13:49**
